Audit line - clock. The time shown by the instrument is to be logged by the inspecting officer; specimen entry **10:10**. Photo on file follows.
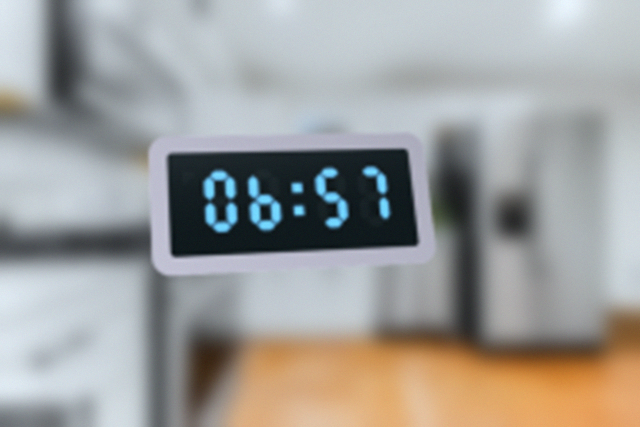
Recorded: **6:57**
